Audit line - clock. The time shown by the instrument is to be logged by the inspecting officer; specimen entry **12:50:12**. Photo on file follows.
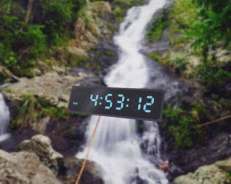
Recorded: **4:53:12**
